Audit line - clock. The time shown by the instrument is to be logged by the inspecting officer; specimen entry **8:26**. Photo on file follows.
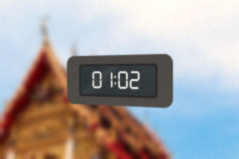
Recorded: **1:02**
